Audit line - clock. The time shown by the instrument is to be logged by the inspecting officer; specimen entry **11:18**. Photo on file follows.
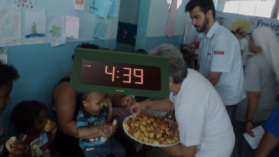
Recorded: **4:39**
